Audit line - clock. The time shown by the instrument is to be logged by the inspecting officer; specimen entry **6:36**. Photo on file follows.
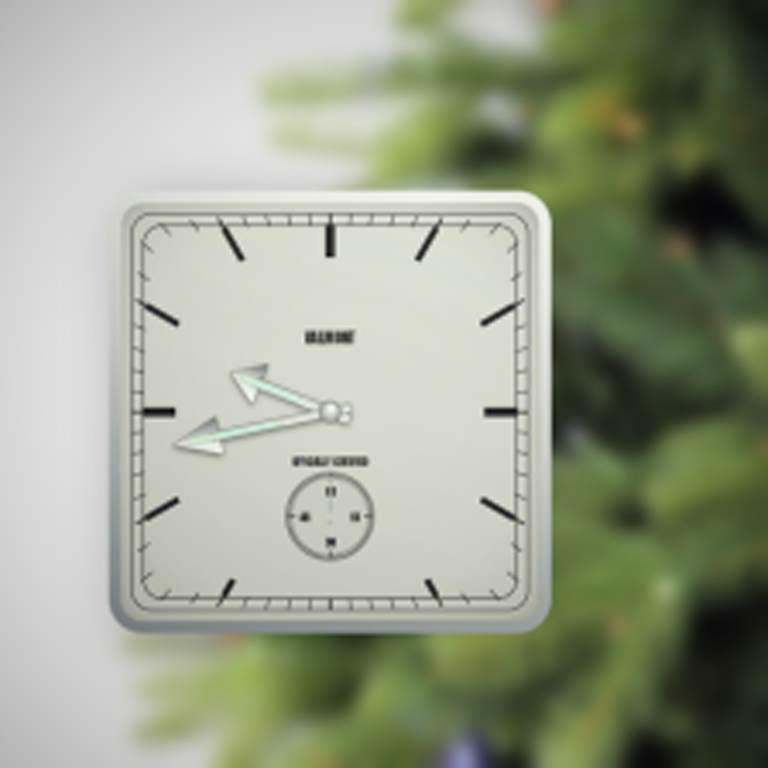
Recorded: **9:43**
